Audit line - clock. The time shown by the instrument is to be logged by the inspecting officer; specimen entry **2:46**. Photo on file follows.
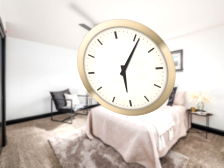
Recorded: **6:06**
